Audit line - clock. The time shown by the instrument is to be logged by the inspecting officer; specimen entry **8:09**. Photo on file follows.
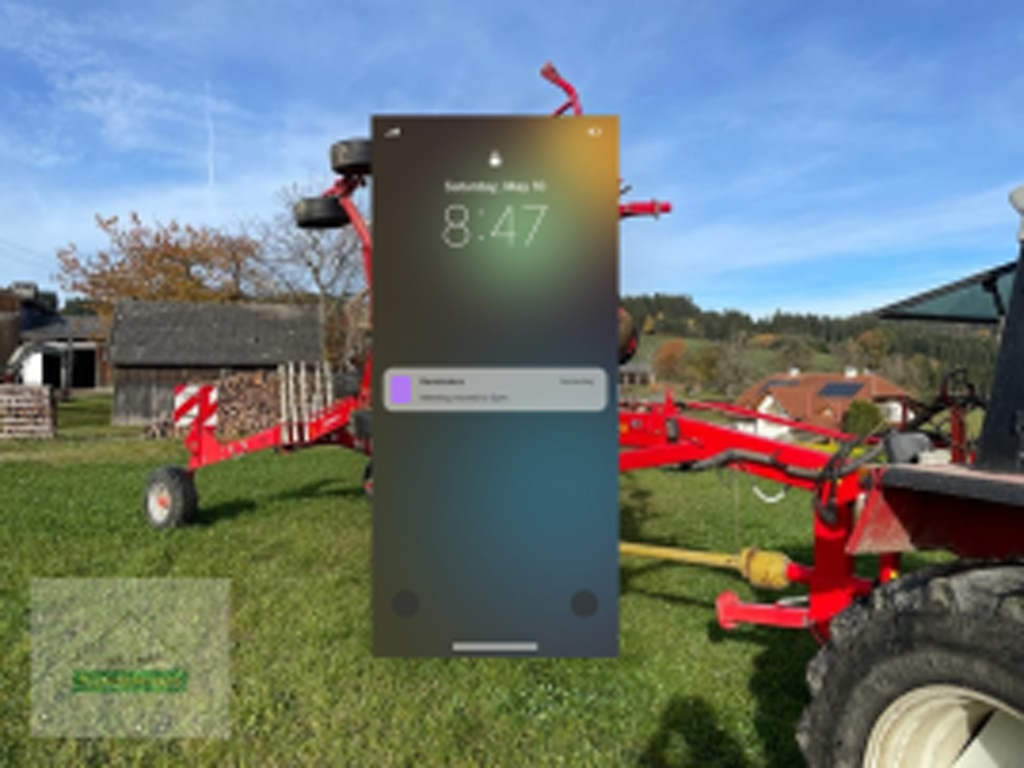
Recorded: **8:47**
